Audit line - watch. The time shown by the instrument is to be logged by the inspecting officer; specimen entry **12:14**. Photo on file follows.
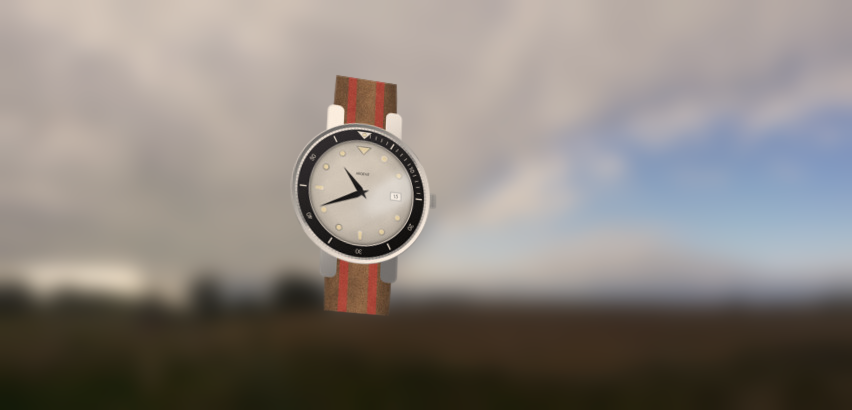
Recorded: **10:41**
